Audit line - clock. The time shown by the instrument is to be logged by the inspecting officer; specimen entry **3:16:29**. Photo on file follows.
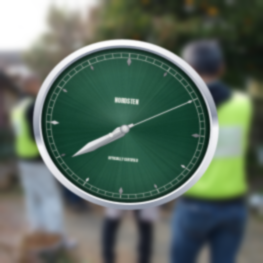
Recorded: **7:39:10**
